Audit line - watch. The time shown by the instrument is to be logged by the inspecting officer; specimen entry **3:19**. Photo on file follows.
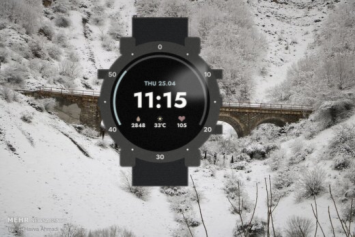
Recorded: **11:15**
